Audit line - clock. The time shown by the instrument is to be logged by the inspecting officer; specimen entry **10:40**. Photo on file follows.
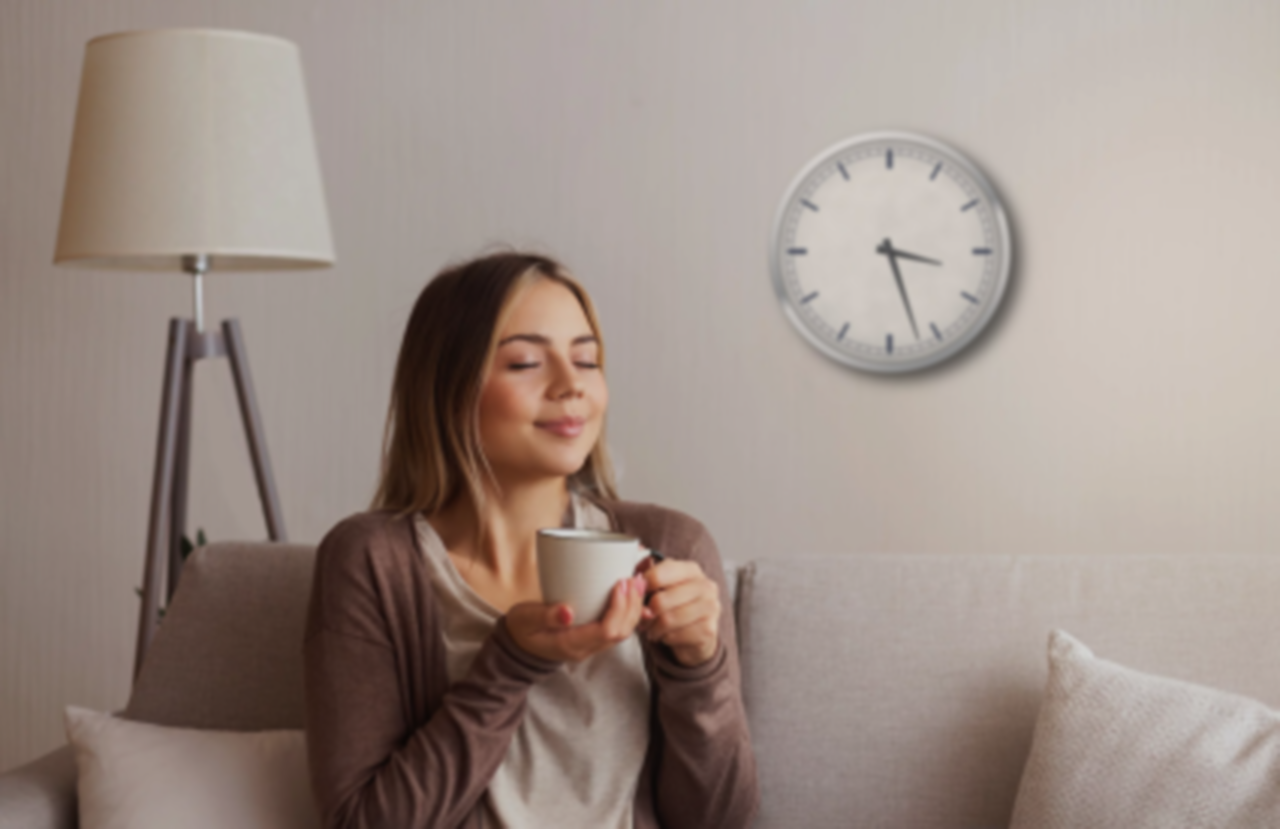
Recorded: **3:27**
